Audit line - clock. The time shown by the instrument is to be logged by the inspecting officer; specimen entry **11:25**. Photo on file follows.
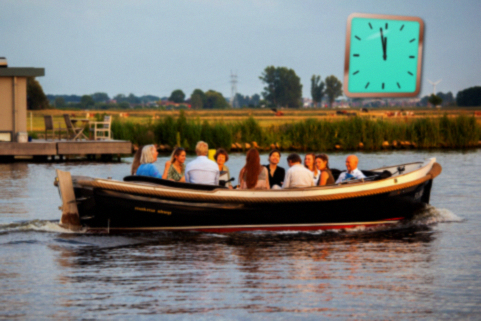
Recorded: **11:58**
